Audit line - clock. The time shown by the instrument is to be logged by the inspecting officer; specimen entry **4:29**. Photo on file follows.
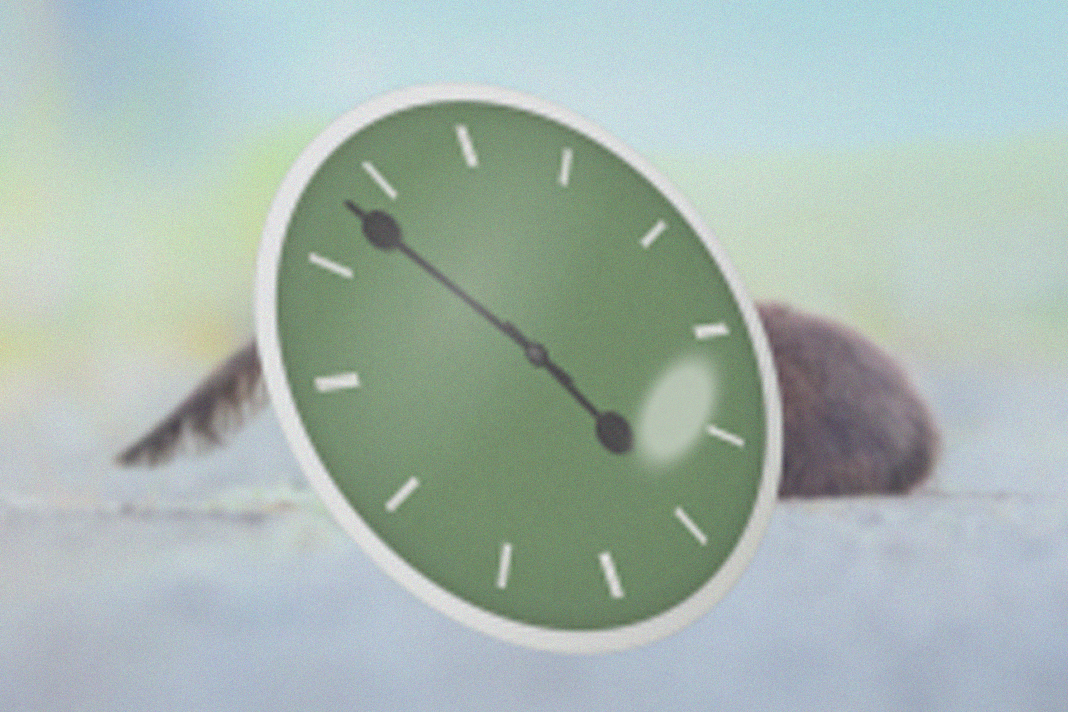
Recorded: **4:53**
